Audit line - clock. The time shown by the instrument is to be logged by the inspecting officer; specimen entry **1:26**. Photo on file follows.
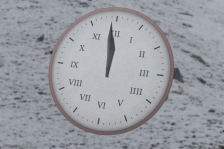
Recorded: **11:59**
